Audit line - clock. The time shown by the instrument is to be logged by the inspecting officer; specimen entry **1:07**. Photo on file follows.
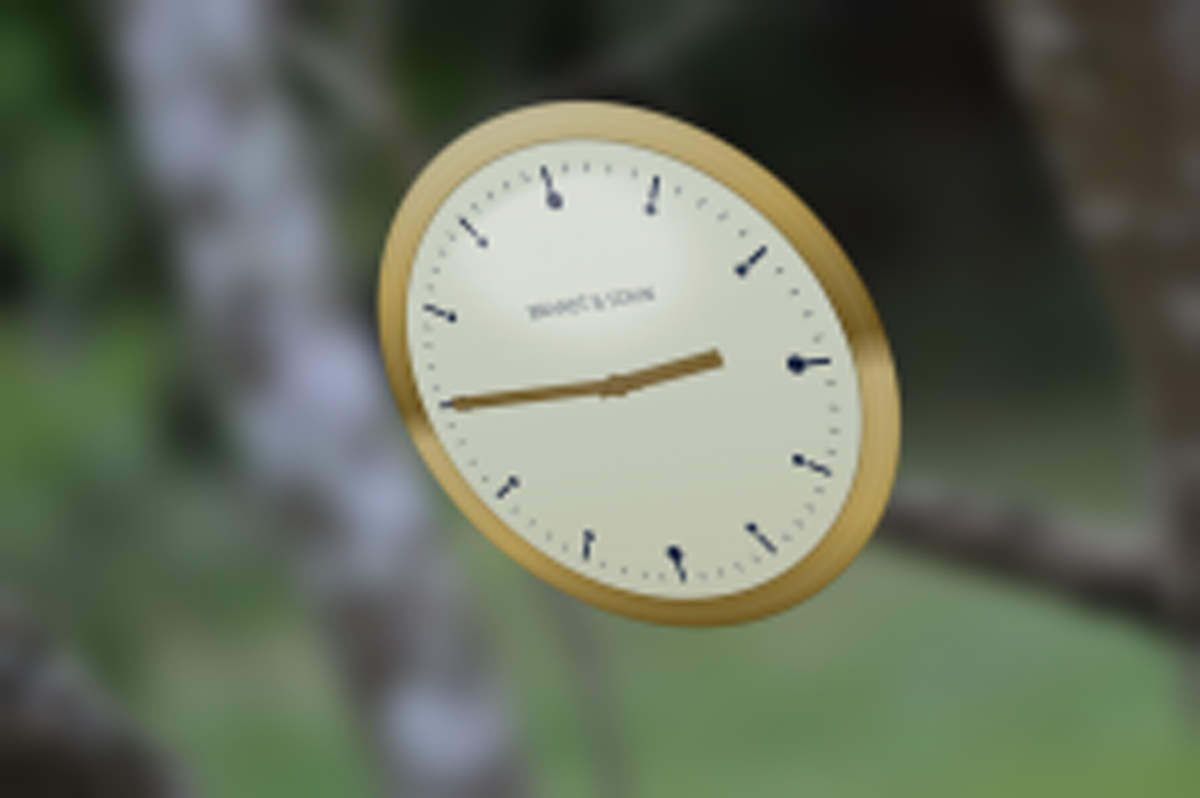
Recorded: **2:45**
